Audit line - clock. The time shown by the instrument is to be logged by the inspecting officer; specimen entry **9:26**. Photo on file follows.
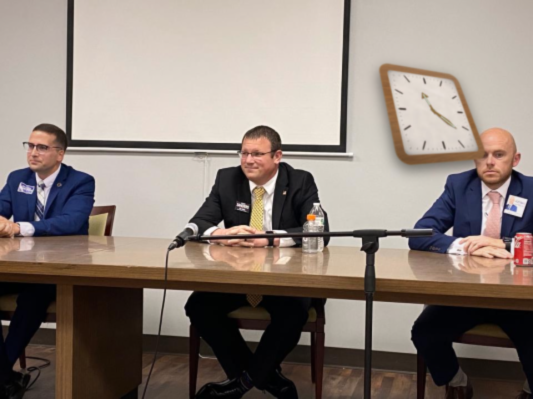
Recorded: **11:22**
